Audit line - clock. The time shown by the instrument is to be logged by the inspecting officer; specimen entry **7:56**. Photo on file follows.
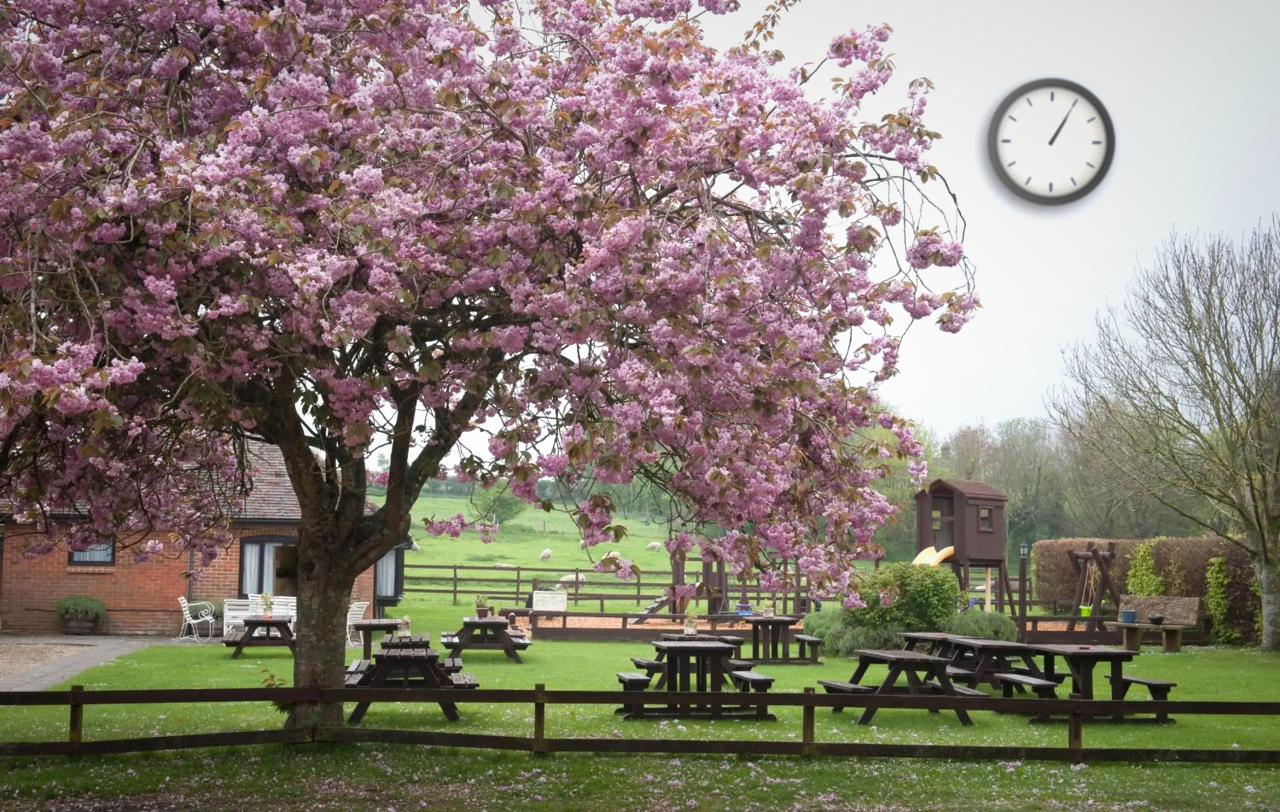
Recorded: **1:05**
